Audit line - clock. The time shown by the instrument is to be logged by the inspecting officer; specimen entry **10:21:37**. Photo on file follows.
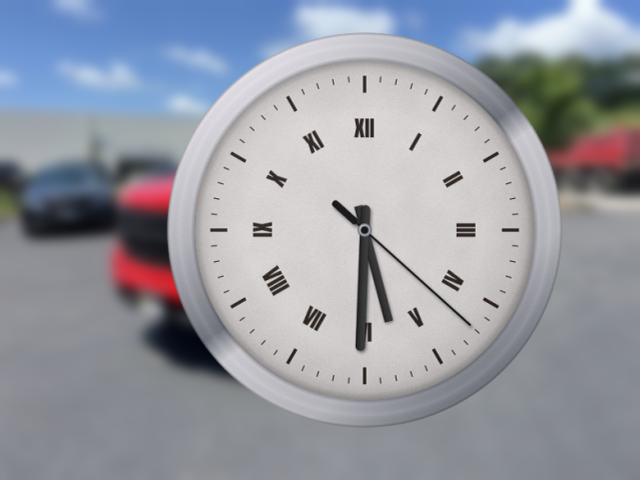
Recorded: **5:30:22**
